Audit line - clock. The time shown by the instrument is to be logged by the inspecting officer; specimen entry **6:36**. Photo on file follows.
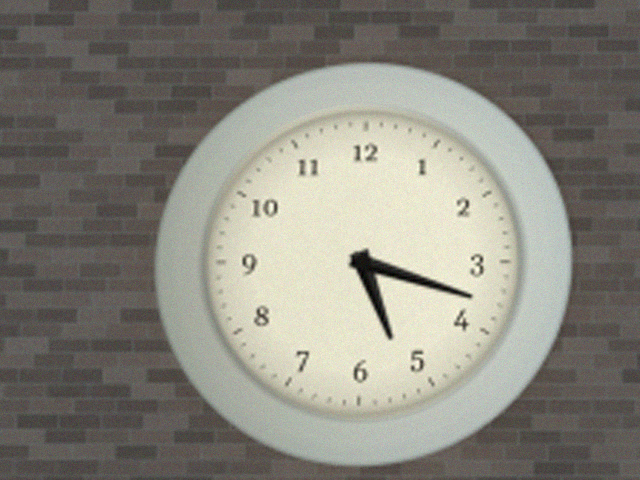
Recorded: **5:18**
